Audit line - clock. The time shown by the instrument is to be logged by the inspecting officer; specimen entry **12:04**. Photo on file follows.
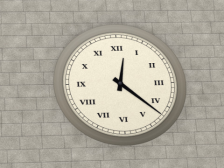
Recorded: **12:22**
